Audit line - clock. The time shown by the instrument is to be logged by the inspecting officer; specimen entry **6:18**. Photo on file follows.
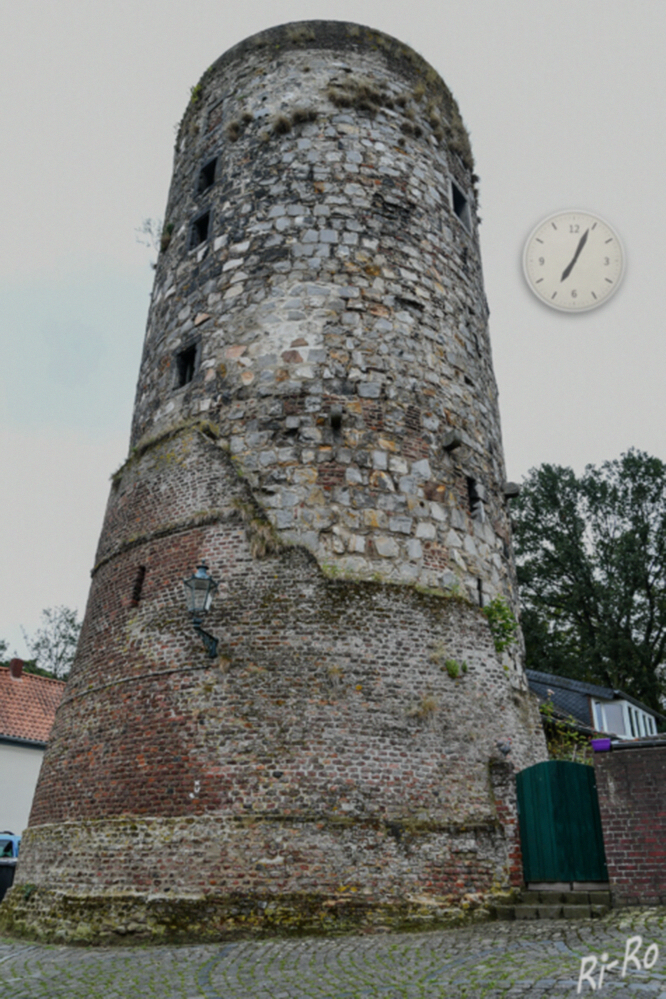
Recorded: **7:04**
